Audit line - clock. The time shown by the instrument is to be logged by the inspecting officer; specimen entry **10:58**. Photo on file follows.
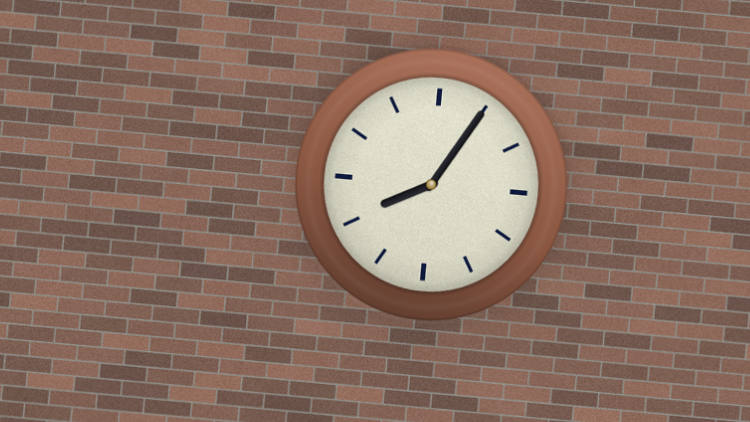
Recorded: **8:05**
